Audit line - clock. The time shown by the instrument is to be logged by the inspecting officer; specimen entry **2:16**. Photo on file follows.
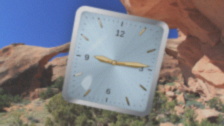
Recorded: **9:14**
